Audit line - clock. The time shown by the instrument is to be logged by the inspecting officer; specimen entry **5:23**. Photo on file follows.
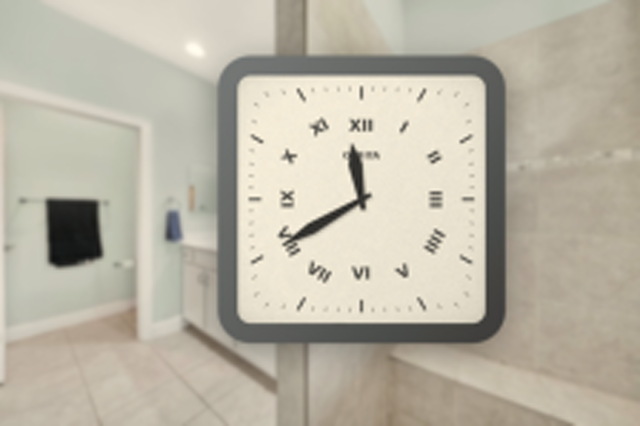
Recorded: **11:40**
